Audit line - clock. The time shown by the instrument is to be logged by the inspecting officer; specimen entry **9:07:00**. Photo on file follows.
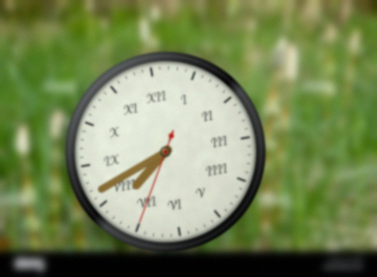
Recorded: **7:41:35**
